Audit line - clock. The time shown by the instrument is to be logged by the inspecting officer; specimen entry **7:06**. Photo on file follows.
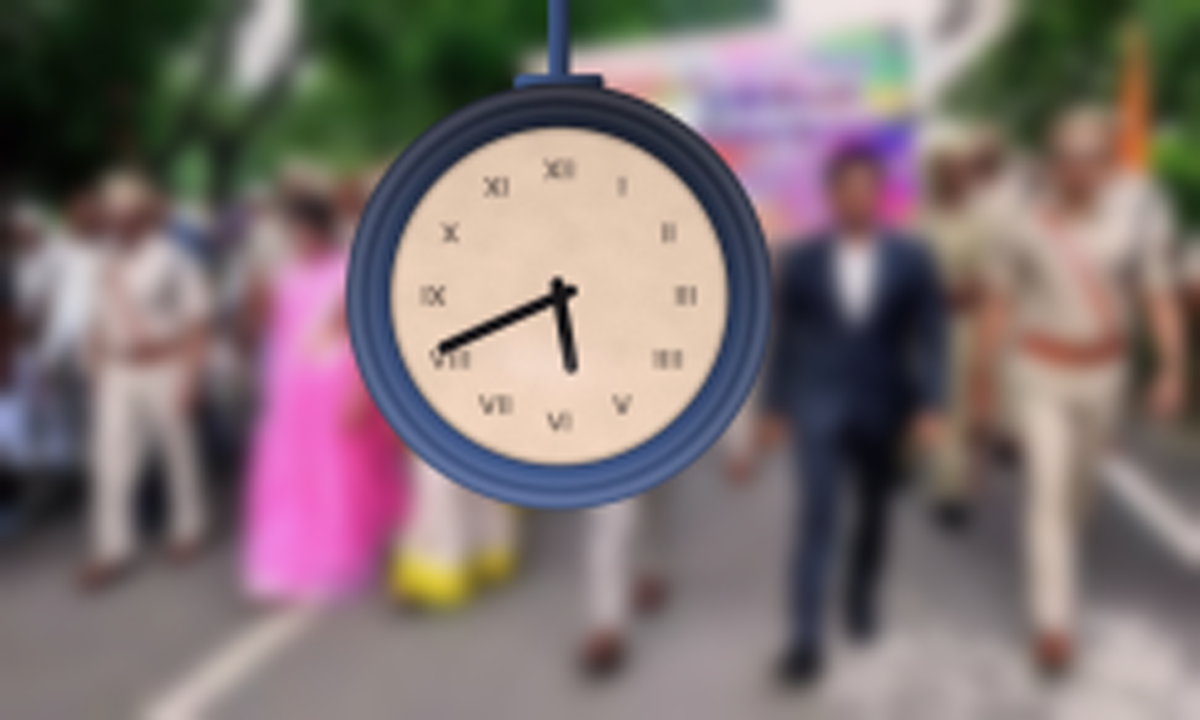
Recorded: **5:41**
